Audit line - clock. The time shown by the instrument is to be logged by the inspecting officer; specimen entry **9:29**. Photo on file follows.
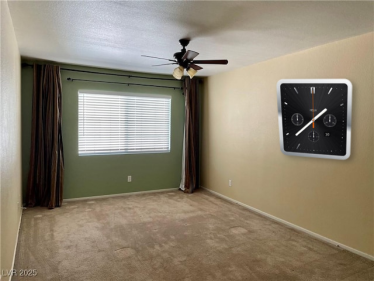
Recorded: **1:38**
